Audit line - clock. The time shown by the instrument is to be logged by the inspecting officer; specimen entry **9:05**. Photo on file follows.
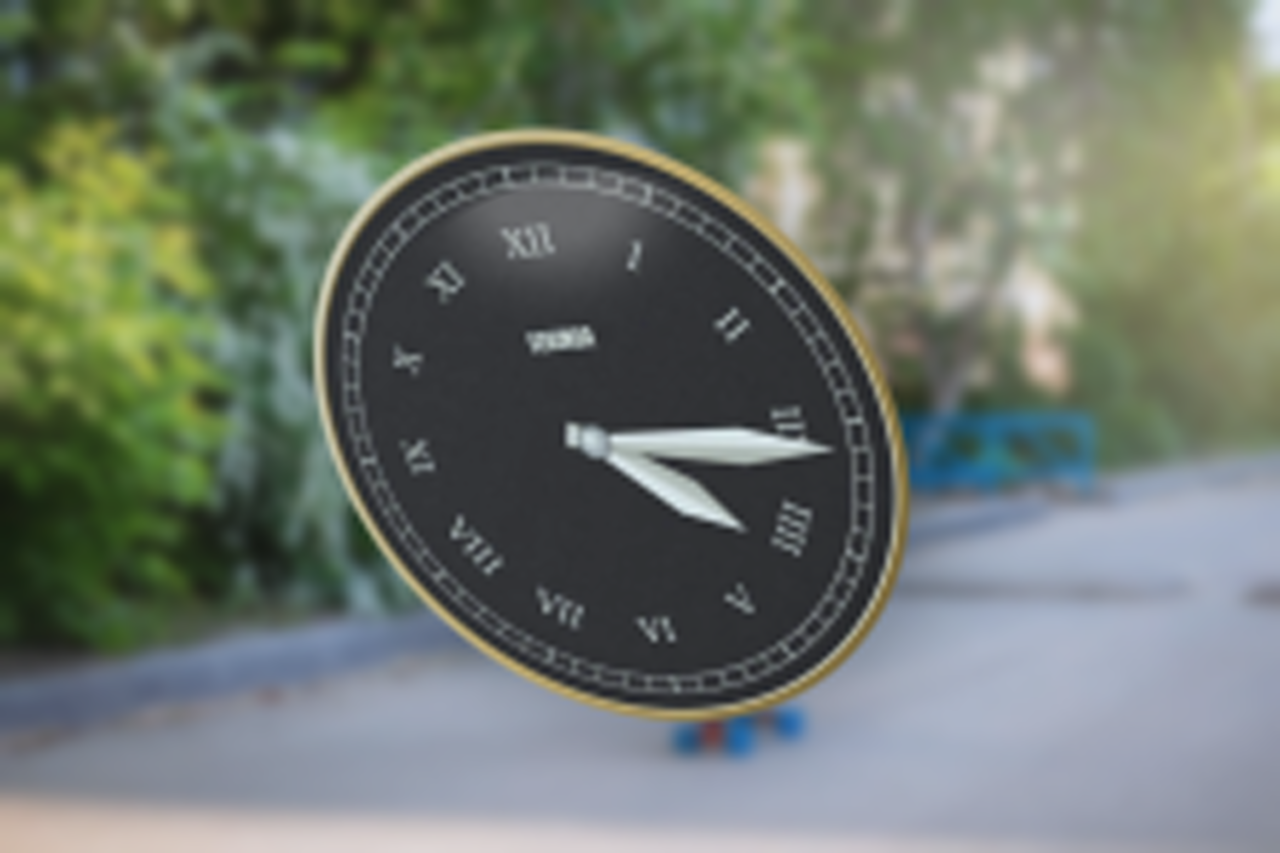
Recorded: **4:16**
